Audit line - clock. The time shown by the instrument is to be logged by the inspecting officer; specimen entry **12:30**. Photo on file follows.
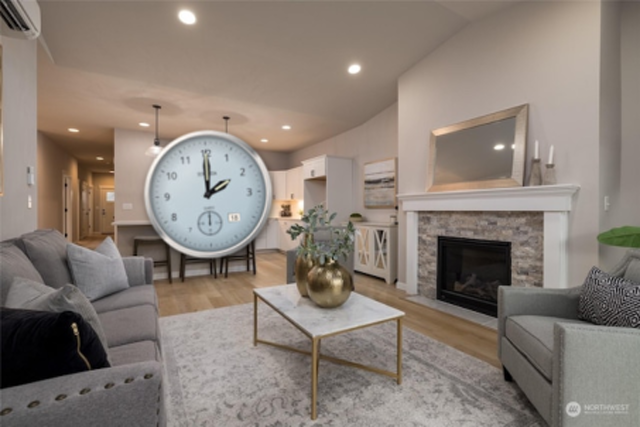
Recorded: **2:00**
